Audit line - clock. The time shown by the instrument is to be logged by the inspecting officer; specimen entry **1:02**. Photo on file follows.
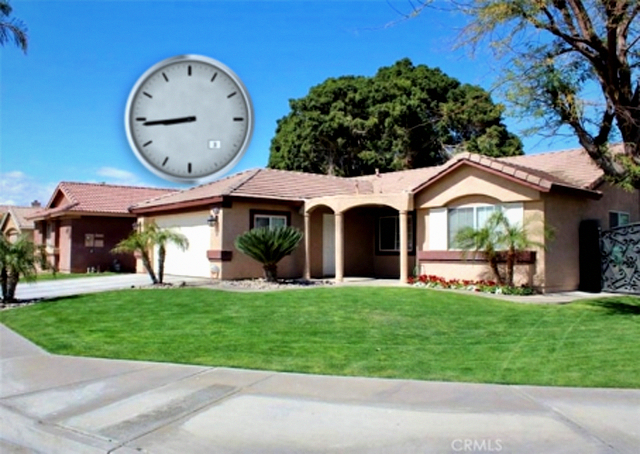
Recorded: **8:44**
